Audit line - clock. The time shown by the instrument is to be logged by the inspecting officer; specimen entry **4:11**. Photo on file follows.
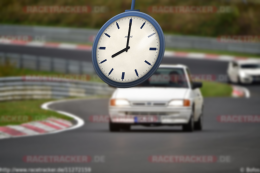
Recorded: **8:00**
